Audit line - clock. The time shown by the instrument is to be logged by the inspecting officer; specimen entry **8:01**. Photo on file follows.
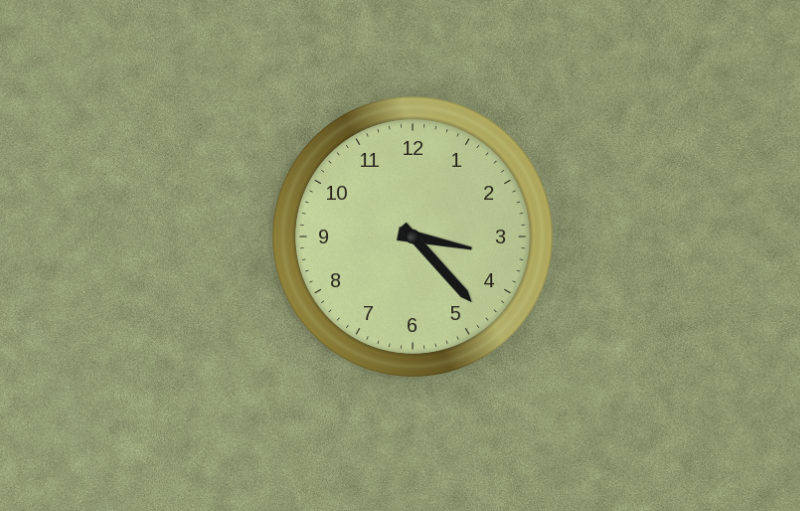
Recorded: **3:23**
